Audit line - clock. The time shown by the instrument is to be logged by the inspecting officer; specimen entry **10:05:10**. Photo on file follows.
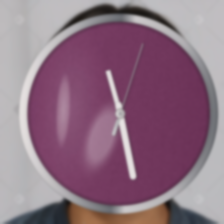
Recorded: **11:28:03**
